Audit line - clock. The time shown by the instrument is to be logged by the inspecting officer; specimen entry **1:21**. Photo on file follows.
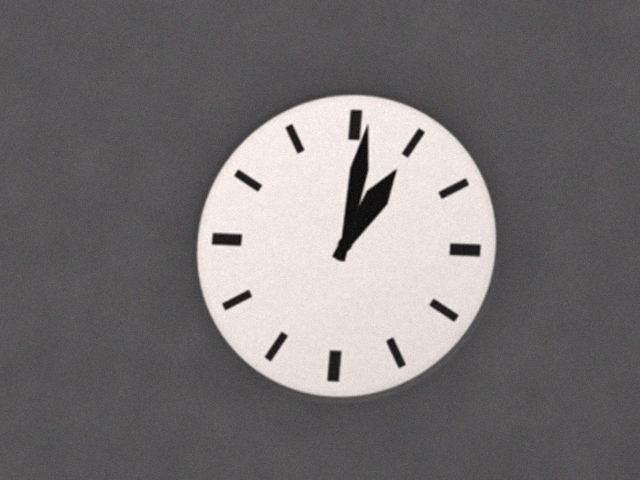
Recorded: **1:01**
